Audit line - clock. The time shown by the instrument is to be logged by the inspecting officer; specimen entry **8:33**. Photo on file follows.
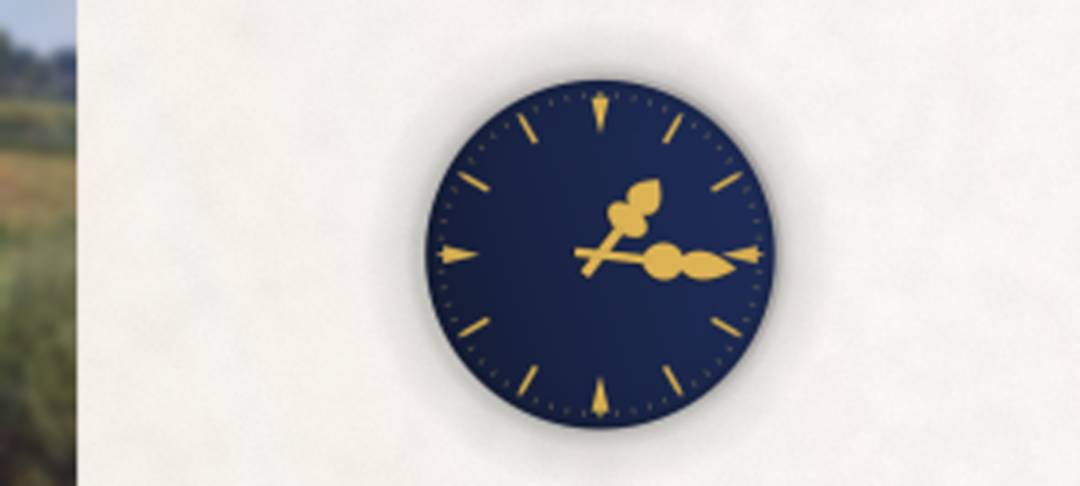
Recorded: **1:16**
